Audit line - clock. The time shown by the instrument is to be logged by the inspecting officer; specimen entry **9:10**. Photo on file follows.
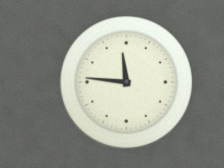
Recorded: **11:46**
